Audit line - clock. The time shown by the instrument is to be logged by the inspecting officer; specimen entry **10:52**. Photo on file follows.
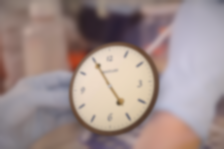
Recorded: **4:55**
